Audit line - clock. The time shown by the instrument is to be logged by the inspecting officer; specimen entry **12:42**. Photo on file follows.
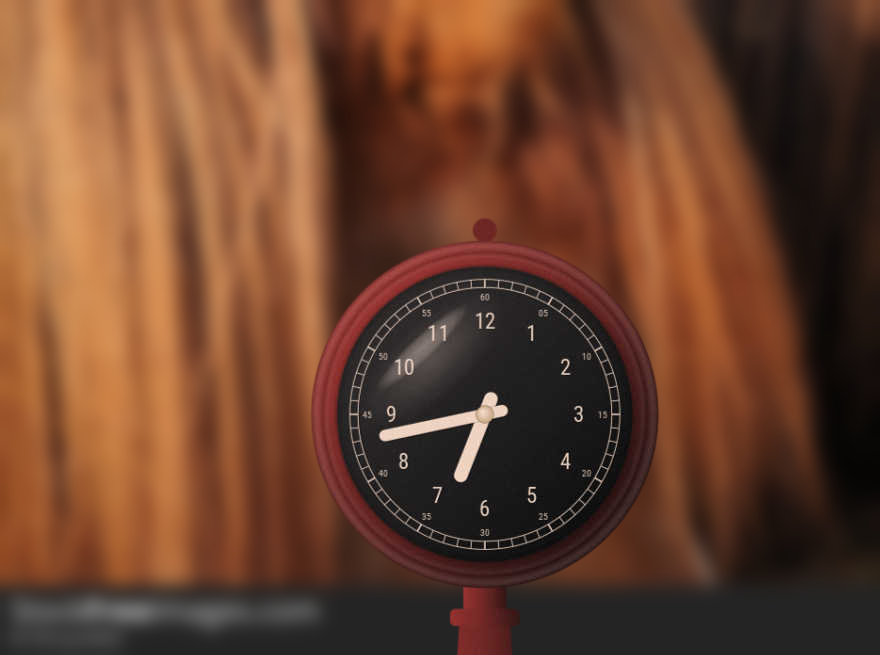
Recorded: **6:43**
